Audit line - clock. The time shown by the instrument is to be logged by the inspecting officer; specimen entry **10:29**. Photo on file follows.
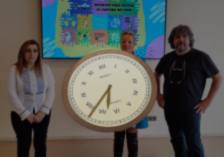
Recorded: **6:38**
